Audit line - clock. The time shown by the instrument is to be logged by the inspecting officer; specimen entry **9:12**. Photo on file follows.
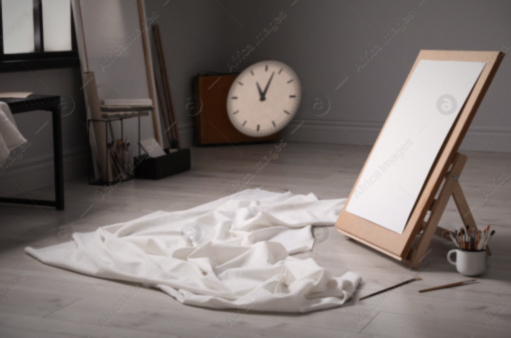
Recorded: **11:03**
